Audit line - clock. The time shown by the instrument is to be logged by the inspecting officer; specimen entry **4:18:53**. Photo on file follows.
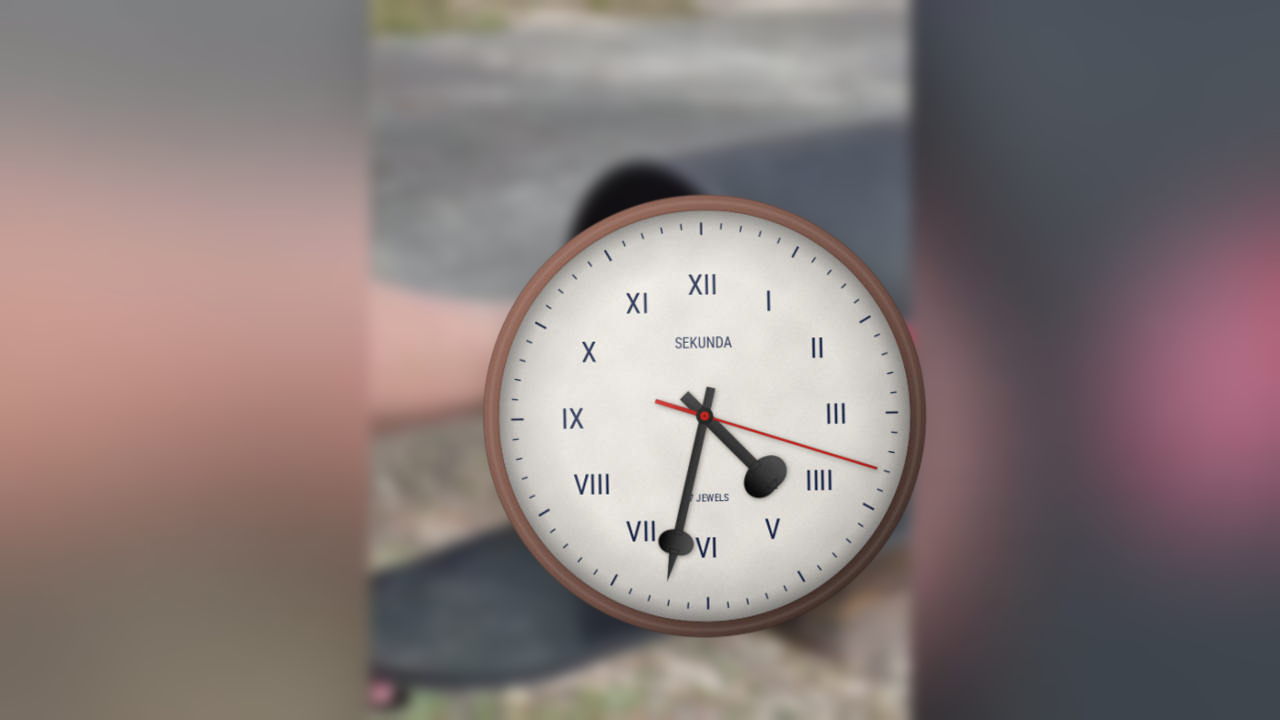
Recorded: **4:32:18**
